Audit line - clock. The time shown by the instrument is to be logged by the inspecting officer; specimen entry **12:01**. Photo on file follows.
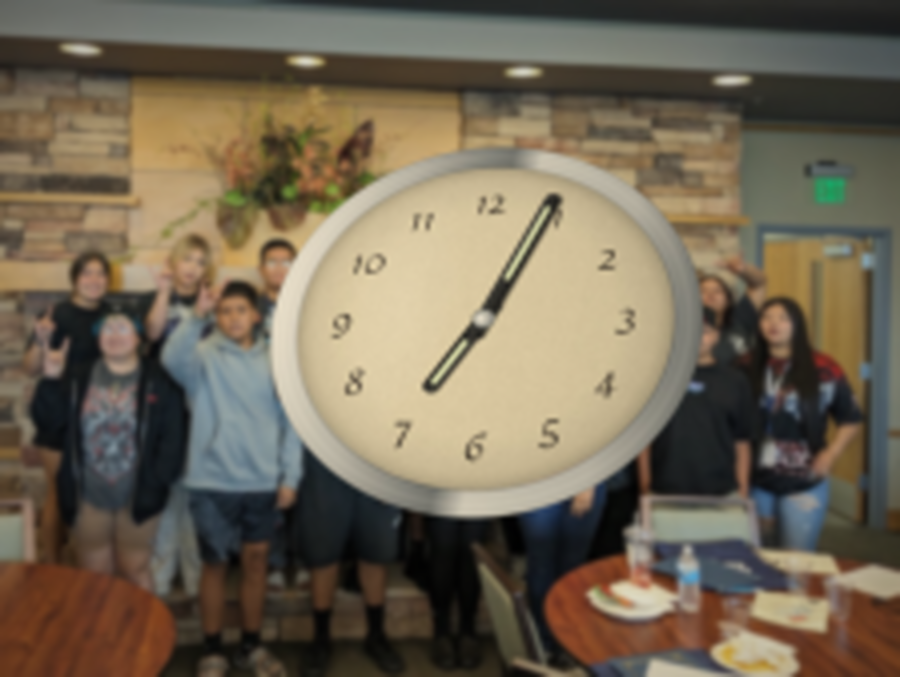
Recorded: **7:04**
